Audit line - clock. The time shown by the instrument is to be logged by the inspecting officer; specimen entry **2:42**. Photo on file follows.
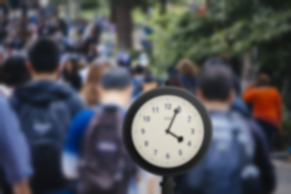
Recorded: **4:04**
